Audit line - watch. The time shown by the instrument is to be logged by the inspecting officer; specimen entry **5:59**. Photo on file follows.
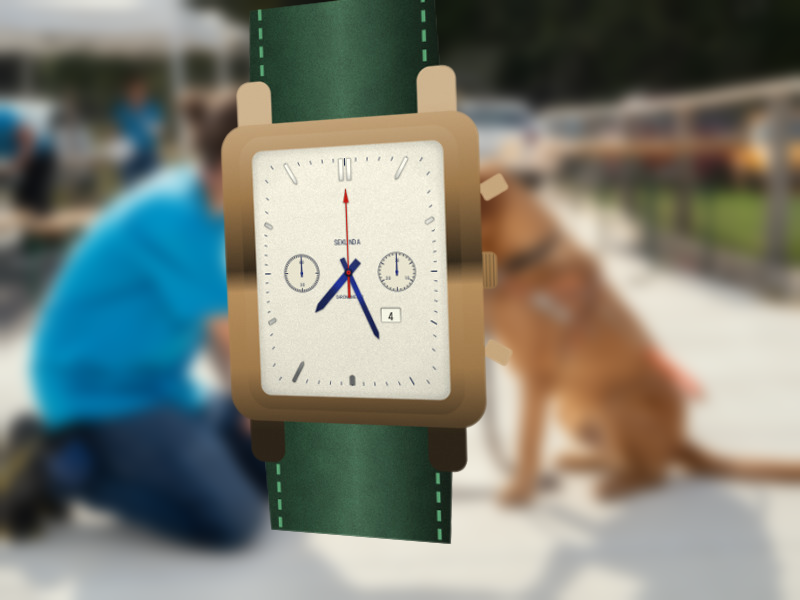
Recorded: **7:26**
